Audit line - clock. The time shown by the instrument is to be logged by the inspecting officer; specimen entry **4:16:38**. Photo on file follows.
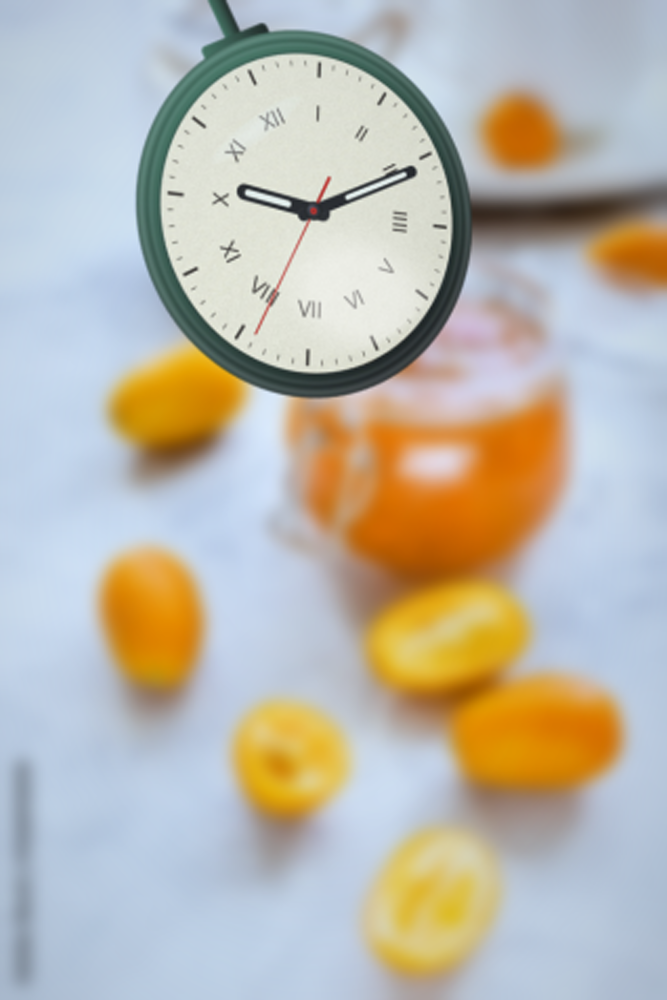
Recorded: **10:15:39**
